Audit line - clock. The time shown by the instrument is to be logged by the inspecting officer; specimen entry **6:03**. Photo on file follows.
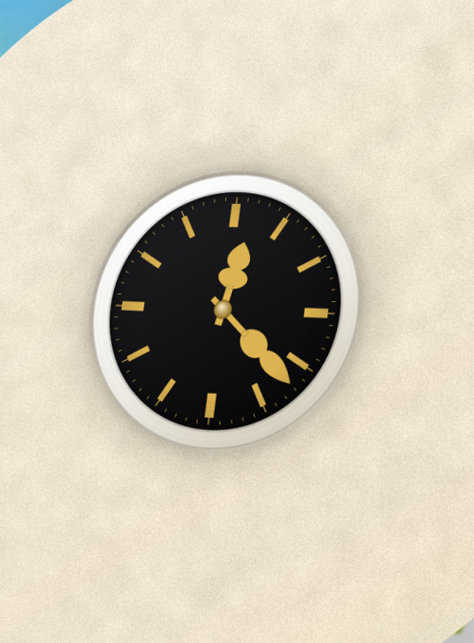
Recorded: **12:22**
